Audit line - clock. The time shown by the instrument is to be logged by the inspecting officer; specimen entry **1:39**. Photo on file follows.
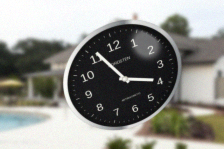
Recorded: **3:56**
